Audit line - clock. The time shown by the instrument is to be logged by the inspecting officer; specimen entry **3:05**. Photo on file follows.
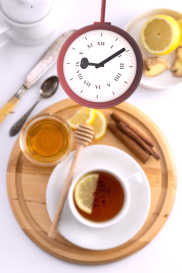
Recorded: **9:09**
